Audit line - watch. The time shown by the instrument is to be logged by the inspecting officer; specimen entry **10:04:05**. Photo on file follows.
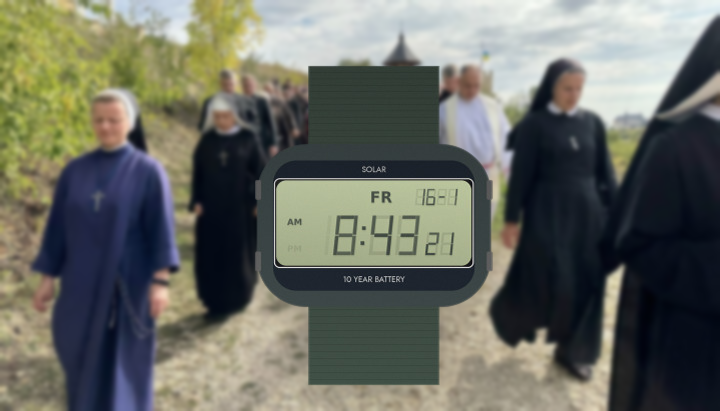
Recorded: **8:43:21**
